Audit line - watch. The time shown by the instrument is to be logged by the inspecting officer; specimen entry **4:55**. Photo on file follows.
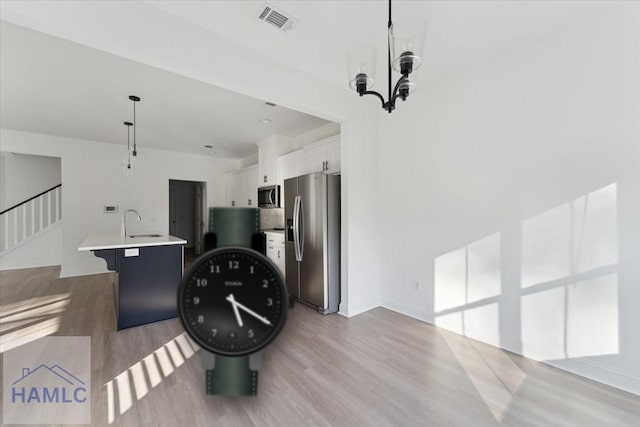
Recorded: **5:20**
